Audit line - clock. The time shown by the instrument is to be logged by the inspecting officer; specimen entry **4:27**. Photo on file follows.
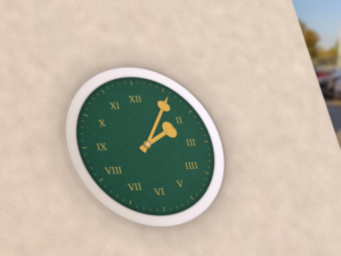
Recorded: **2:06**
